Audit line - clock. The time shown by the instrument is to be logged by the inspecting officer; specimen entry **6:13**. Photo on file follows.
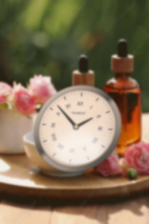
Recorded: **1:52**
